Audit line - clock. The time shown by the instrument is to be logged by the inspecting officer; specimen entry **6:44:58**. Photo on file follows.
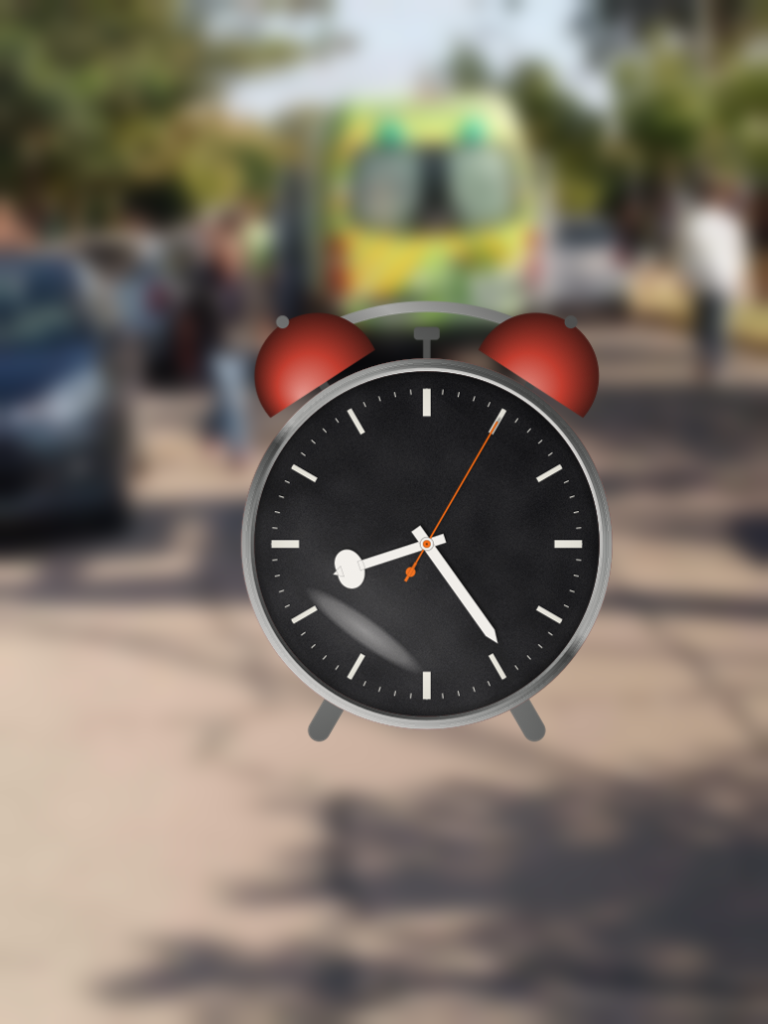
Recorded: **8:24:05**
